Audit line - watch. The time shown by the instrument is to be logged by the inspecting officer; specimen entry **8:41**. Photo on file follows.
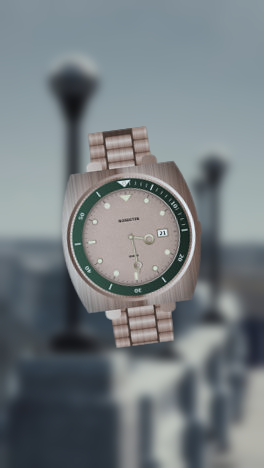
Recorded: **3:29**
